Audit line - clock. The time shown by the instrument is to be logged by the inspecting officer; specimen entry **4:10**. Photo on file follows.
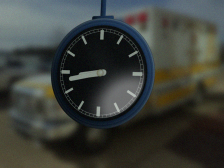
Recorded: **8:43**
